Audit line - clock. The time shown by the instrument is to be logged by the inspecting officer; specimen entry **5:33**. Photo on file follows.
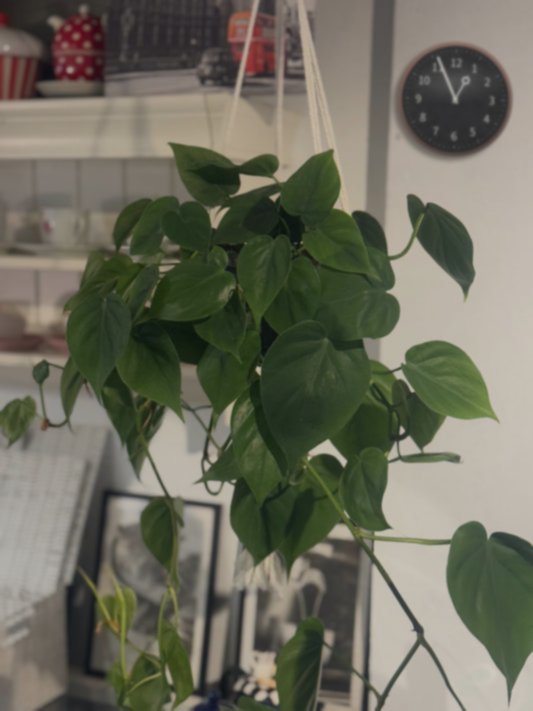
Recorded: **12:56**
